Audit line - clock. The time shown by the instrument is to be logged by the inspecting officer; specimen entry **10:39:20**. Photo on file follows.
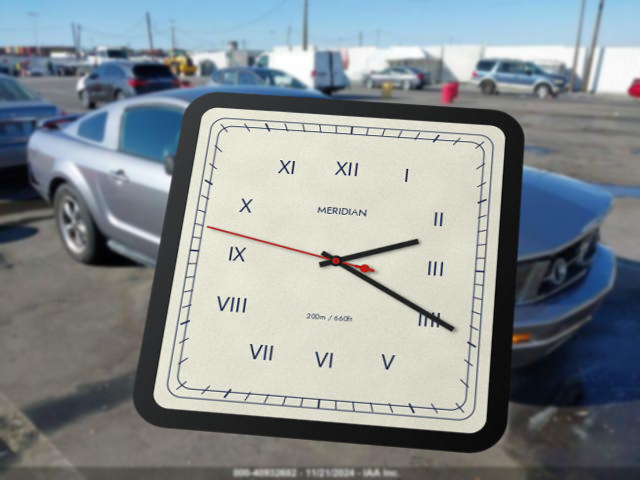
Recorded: **2:19:47**
